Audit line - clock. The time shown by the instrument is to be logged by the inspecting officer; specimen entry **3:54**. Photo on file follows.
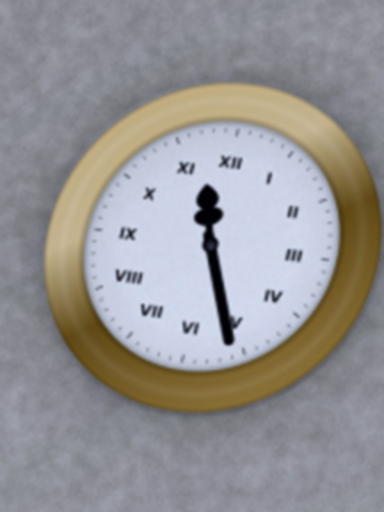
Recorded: **11:26**
